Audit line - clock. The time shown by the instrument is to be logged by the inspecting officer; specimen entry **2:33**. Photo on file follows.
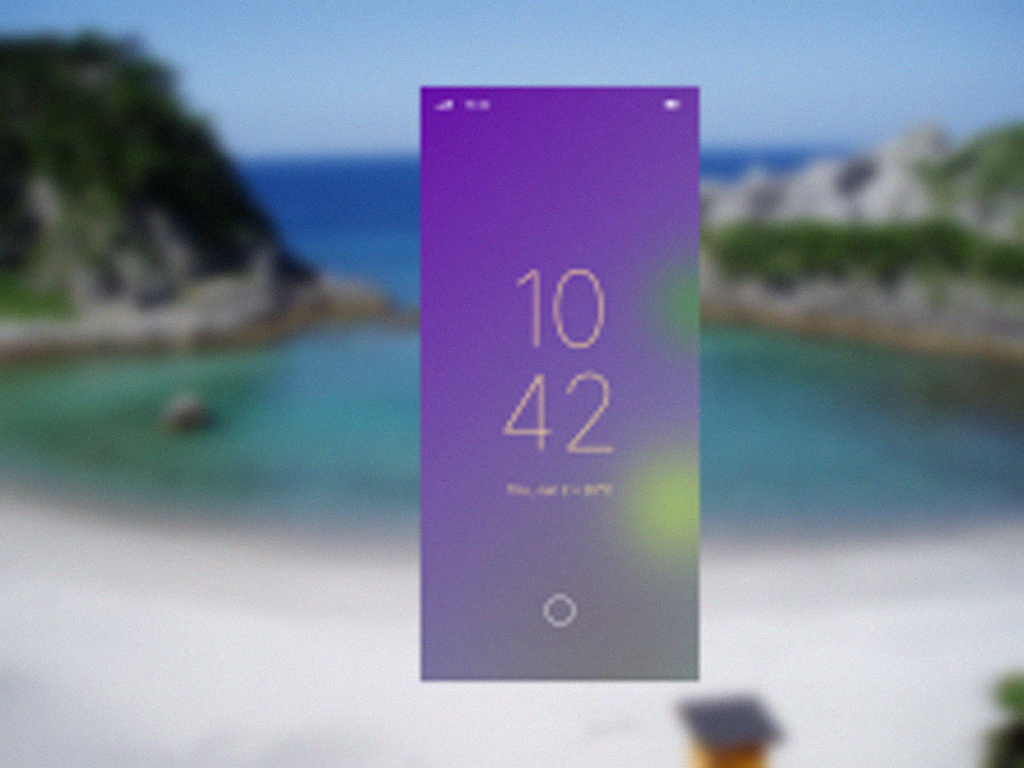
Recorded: **10:42**
